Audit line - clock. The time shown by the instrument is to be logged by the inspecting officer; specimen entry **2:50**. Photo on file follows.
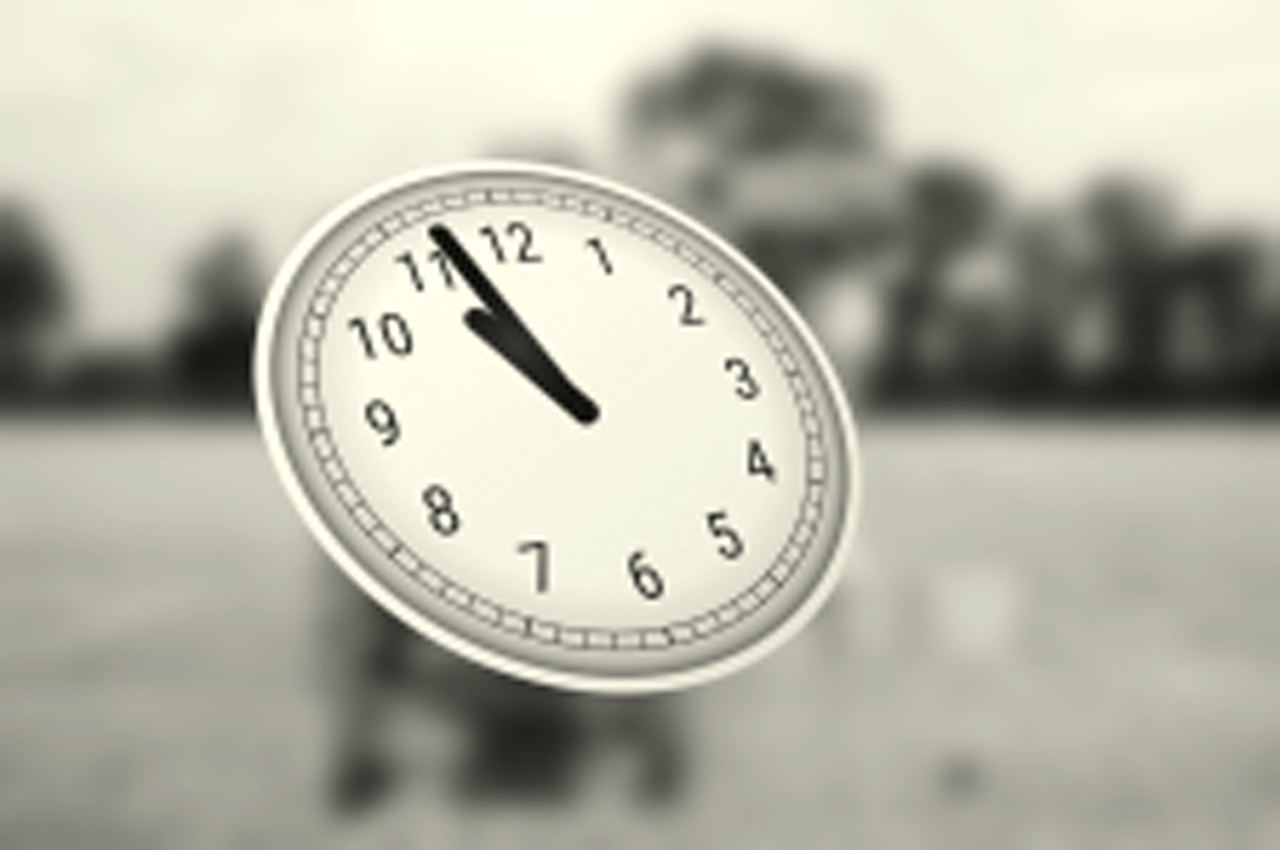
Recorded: **10:57**
